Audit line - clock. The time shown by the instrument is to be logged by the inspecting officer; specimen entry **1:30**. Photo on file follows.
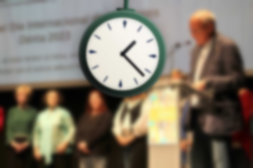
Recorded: **1:22**
